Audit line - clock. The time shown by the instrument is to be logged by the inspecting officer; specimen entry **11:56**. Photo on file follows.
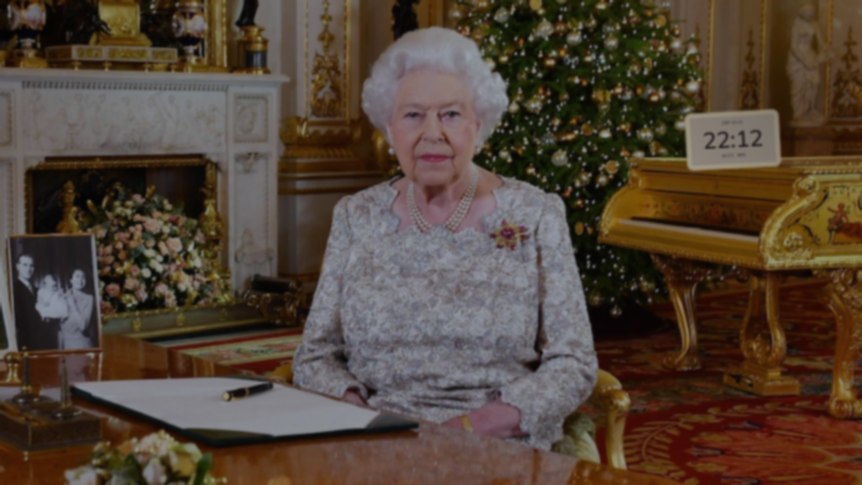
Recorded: **22:12**
